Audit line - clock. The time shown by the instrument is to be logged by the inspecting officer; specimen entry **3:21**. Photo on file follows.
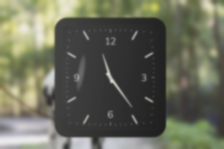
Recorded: **11:24**
